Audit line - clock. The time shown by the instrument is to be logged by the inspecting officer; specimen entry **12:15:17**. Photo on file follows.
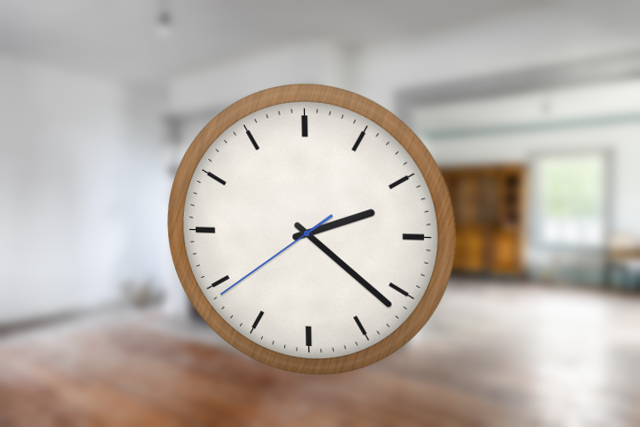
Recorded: **2:21:39**
